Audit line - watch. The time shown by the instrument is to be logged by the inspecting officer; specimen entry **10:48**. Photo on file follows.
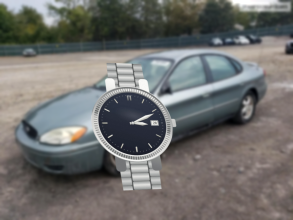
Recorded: **3:11**
